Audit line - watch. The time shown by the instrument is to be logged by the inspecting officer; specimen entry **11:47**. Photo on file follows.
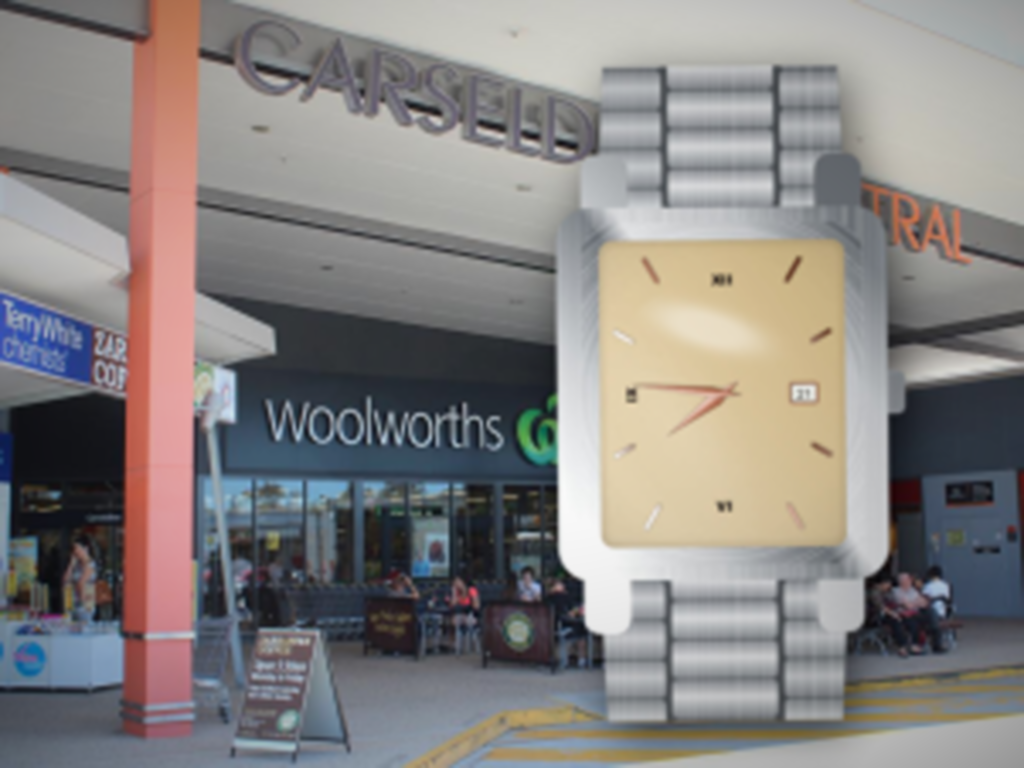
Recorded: **7:46**
